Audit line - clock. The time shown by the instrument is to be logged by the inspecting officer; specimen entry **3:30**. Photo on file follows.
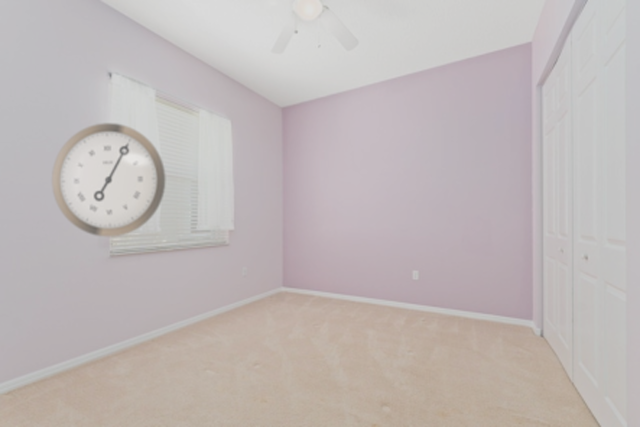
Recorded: **7:05**
